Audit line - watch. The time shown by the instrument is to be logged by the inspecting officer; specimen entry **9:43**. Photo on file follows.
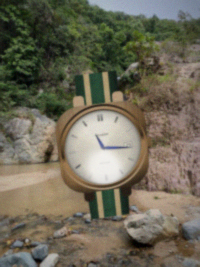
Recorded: **11:16**
